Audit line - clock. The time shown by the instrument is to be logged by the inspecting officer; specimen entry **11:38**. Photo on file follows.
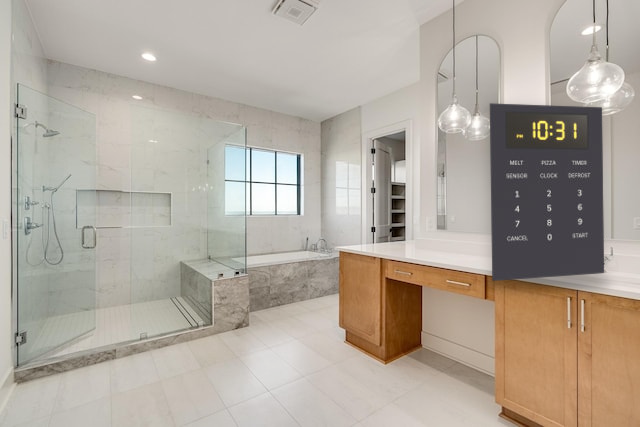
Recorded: **10:31**
